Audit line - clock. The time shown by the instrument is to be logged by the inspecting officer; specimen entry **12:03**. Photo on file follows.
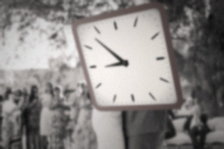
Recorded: **8:53**
